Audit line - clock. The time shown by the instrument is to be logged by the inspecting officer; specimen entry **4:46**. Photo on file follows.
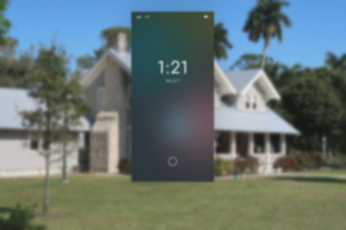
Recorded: **1:21**
